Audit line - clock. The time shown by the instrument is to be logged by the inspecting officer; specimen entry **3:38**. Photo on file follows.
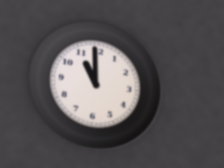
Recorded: **10:59**
